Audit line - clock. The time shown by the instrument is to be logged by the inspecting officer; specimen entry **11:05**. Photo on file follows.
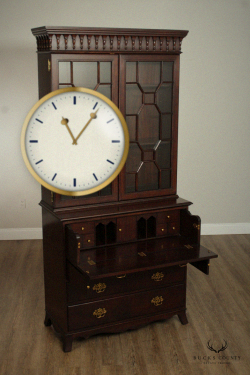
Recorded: **11:06**
